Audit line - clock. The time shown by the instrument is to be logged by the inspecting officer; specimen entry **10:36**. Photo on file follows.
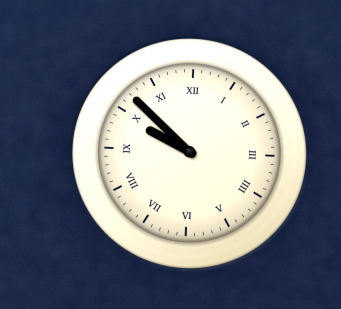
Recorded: **9:52**
